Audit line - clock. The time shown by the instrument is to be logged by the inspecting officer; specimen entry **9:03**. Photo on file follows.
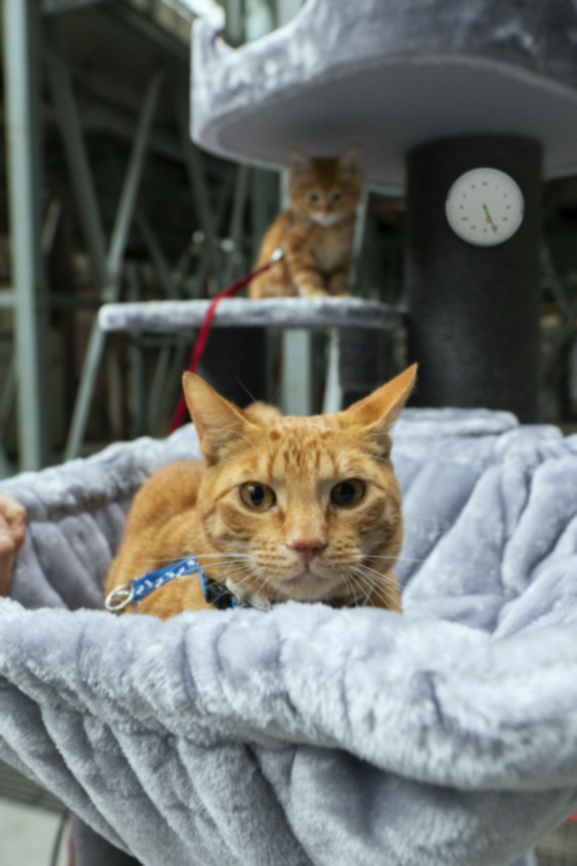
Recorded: **5:26**
